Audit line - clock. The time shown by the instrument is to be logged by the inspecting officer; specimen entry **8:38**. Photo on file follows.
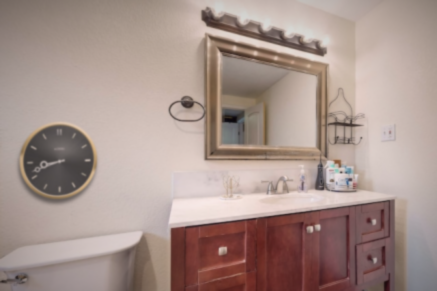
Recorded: **8:42**
